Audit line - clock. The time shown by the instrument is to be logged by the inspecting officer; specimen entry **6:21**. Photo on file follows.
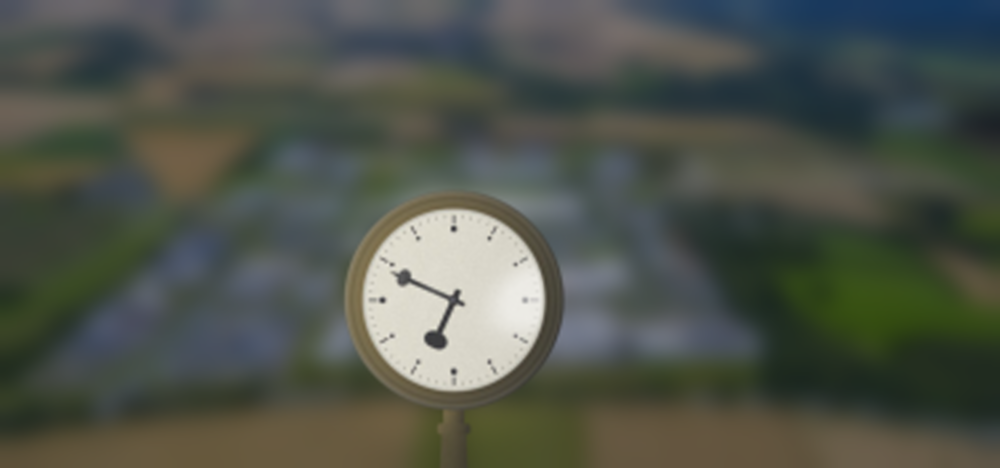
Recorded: **6:49**
